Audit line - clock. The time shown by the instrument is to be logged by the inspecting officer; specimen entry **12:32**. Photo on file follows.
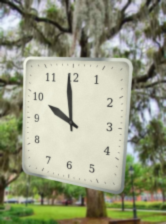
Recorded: **9:59**
